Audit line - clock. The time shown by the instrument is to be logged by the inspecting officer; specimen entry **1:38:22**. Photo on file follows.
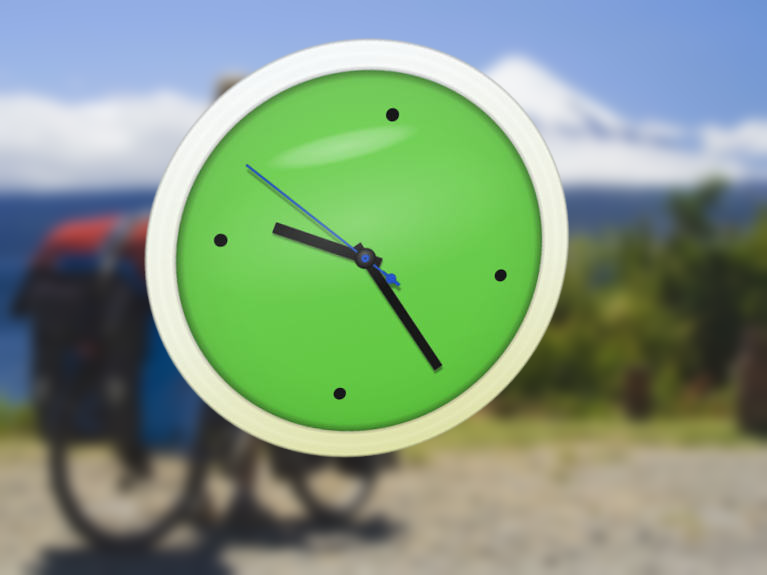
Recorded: **9:22:50**
